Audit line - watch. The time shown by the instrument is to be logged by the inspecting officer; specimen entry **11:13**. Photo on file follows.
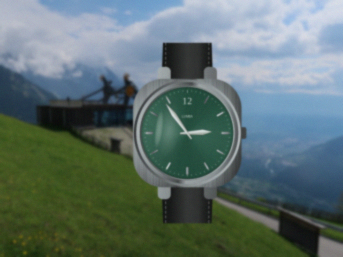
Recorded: **2:54**
